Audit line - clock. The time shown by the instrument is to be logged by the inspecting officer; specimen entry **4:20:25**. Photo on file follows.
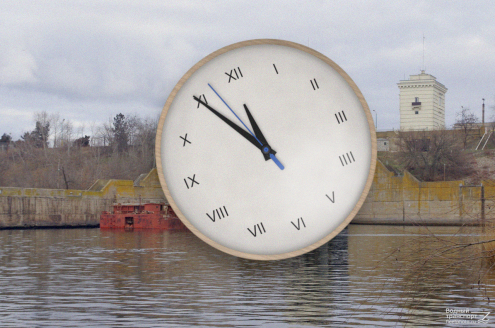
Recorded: **11:54:57**
